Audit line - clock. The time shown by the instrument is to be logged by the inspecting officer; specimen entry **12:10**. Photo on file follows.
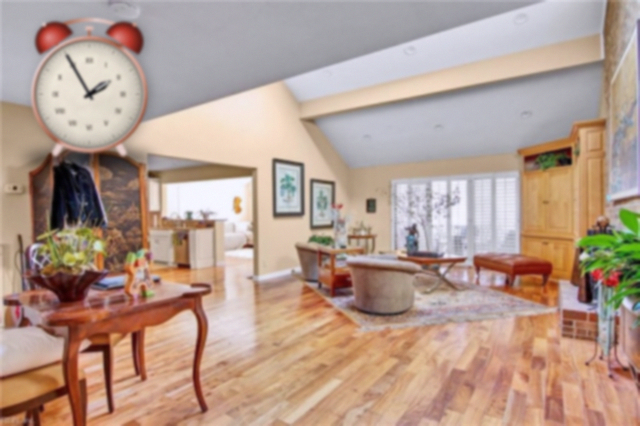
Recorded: **1:55**
